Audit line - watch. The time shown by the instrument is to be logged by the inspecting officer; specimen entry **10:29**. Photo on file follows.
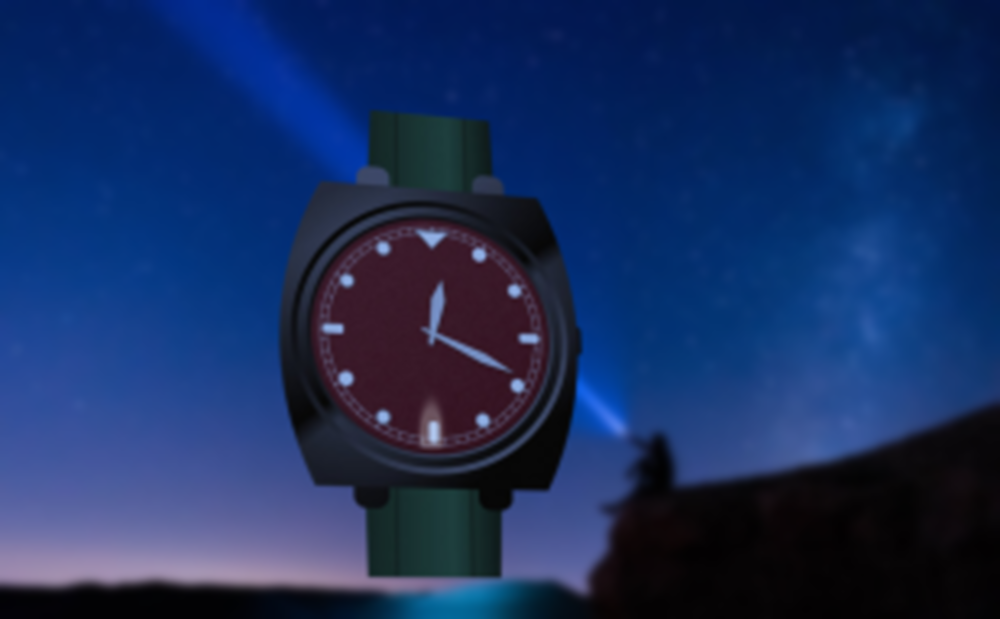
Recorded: **12:19**
